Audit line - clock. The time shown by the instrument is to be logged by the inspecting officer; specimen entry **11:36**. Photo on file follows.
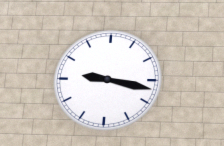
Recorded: **9:17**
